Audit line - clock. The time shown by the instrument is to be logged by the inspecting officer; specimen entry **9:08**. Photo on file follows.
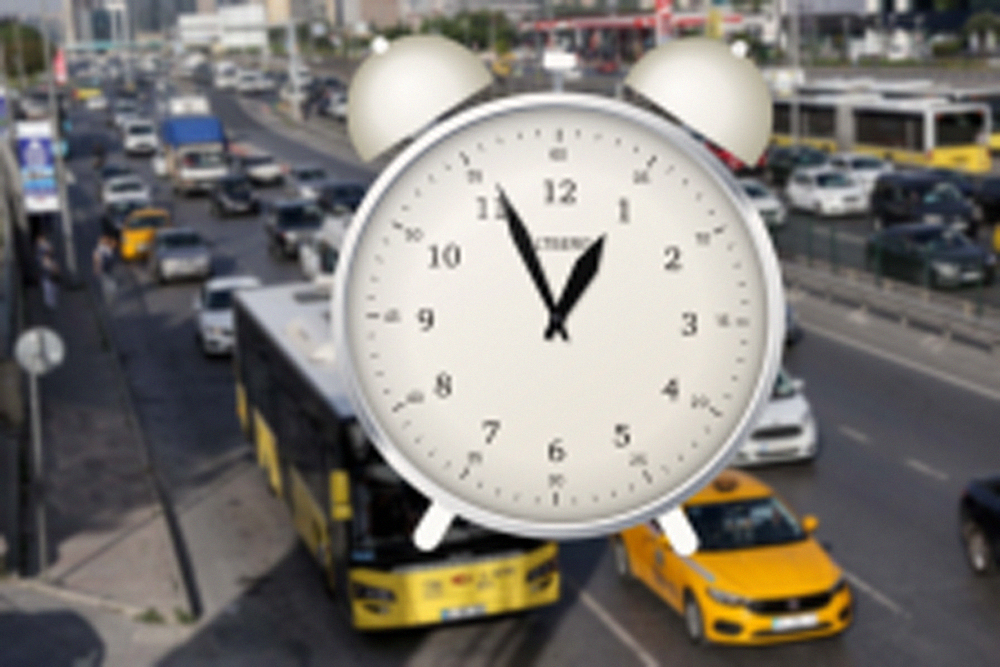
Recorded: **12:56**
